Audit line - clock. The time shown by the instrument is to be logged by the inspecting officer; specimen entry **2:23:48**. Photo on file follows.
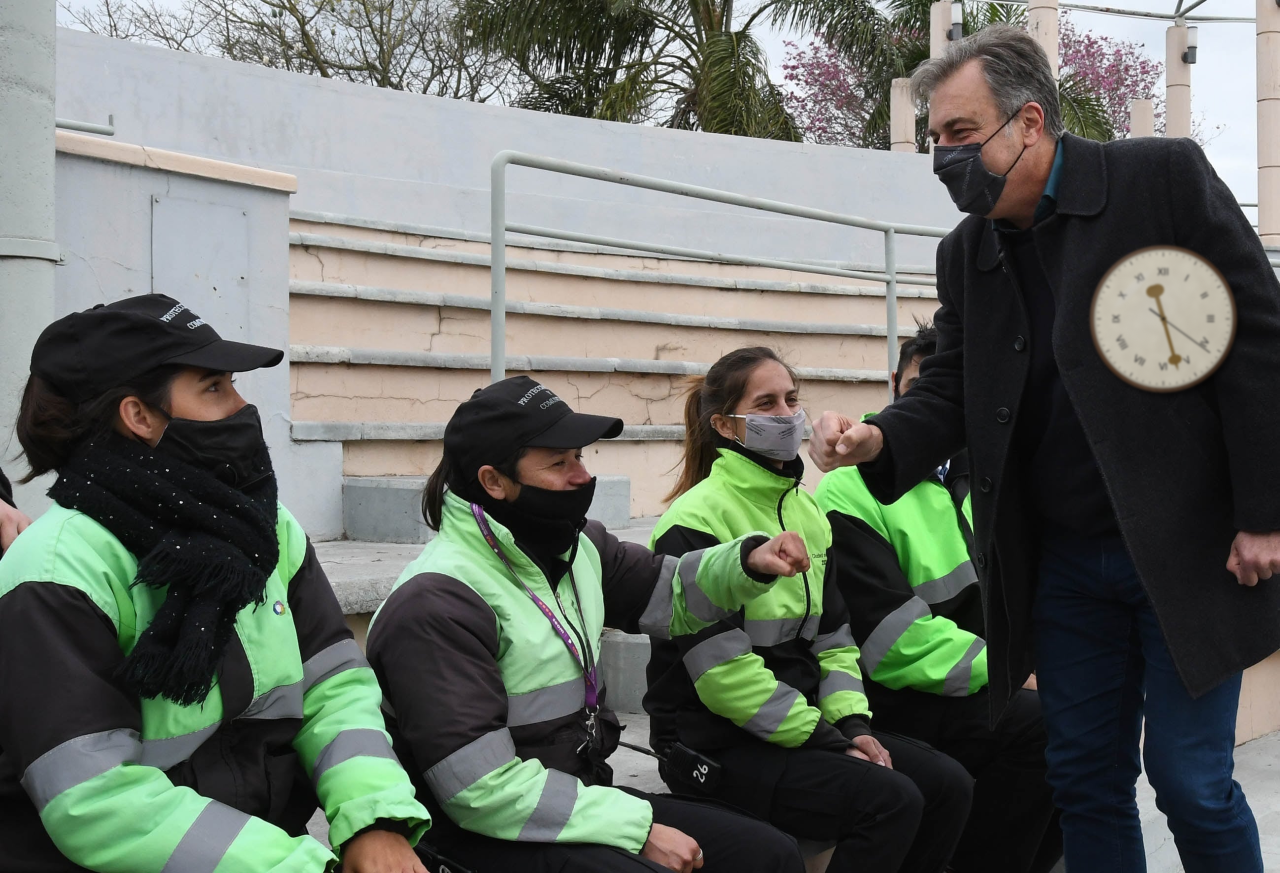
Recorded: **11:27:21**
